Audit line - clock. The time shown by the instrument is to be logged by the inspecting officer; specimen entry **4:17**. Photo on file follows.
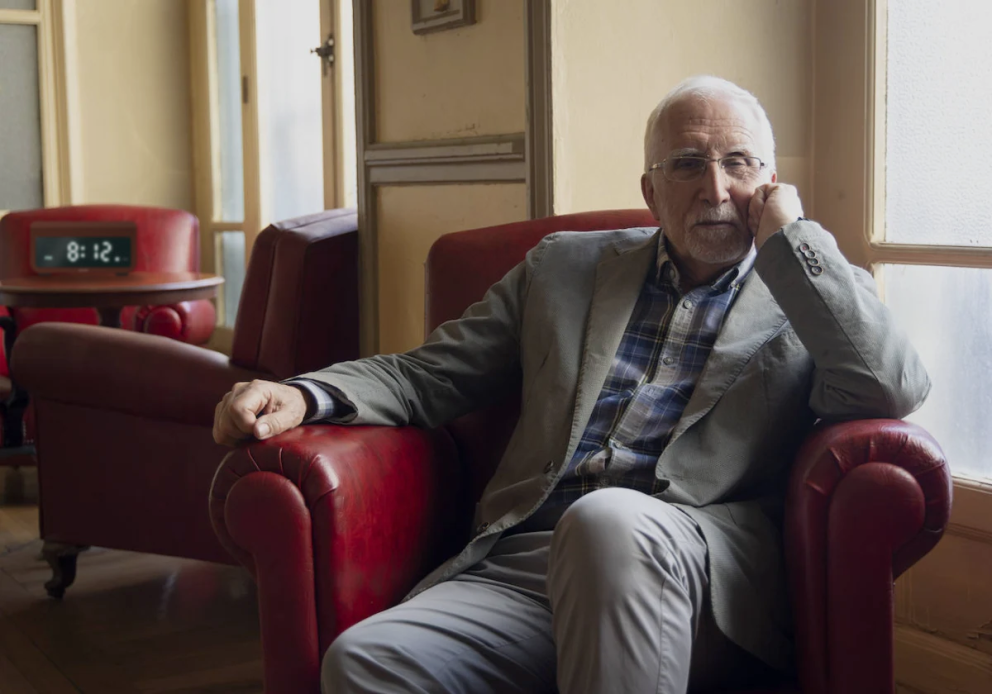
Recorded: **8:12**
